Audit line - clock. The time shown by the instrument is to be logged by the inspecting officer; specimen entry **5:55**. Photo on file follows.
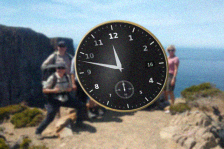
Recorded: **11:48**
